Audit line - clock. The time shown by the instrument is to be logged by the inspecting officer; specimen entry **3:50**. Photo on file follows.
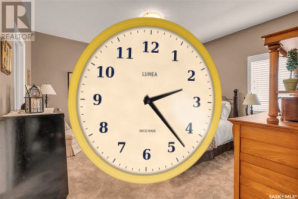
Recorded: **2:23**
